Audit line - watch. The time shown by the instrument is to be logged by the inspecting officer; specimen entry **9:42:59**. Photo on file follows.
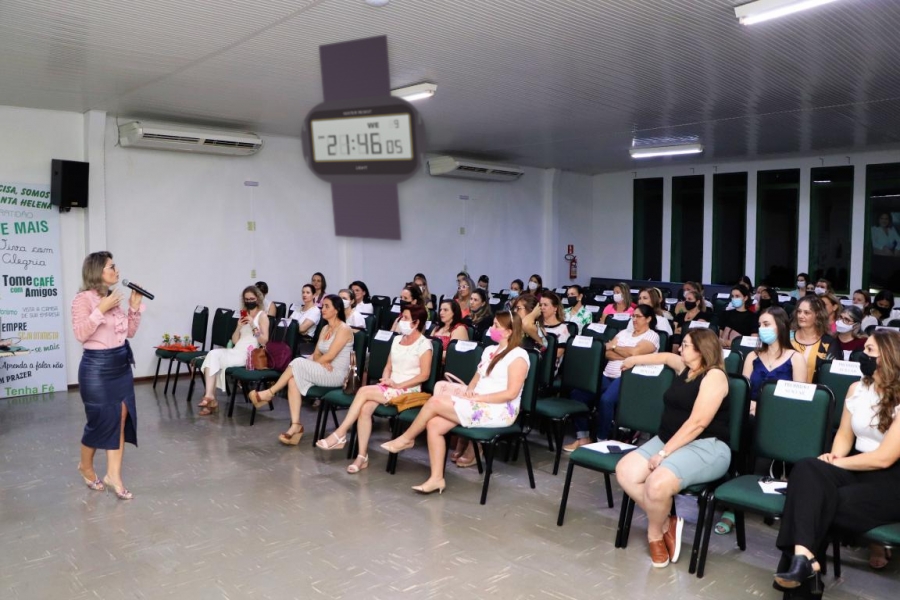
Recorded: **21:46:05**
